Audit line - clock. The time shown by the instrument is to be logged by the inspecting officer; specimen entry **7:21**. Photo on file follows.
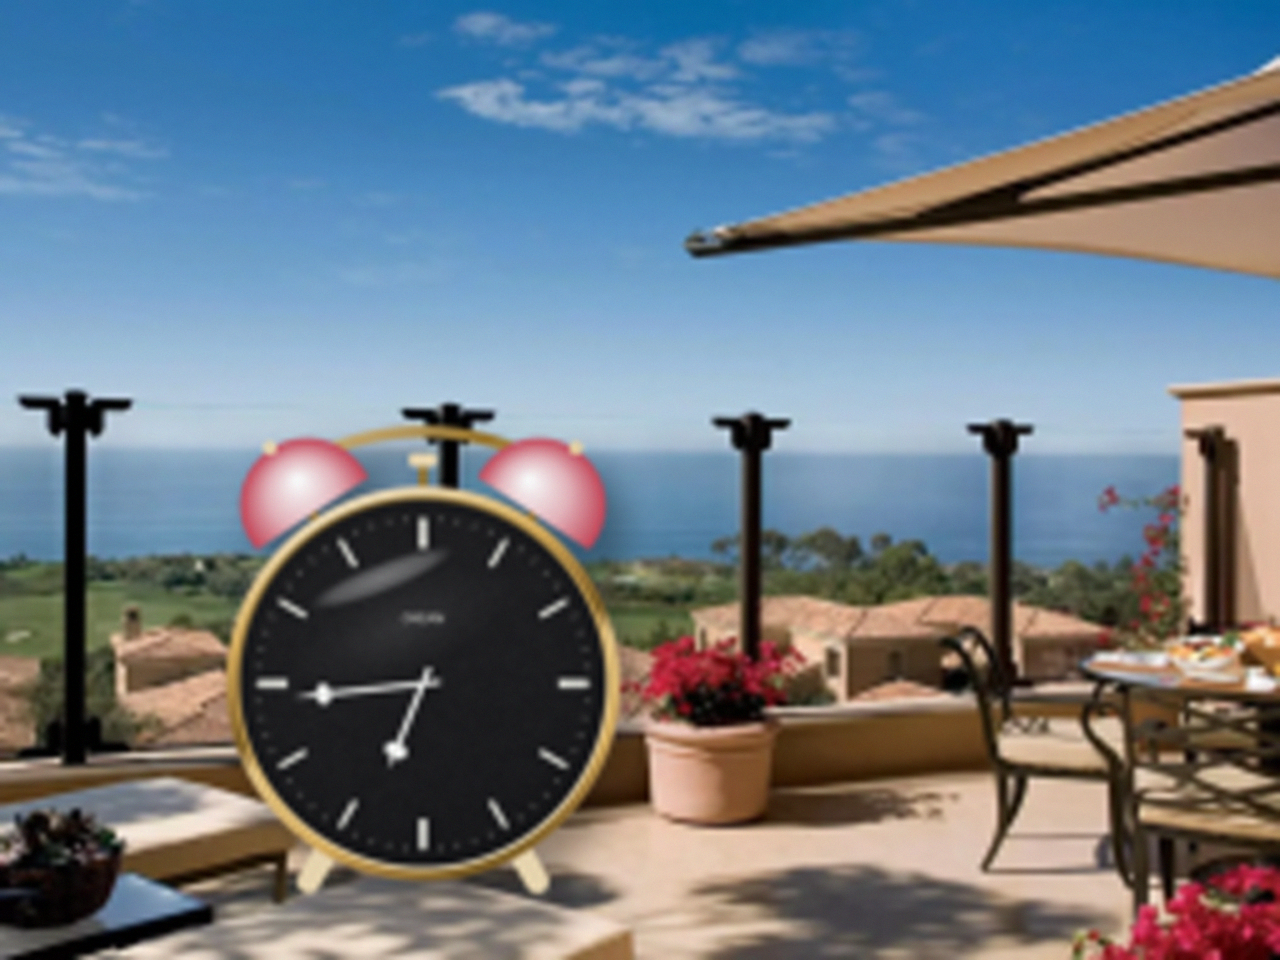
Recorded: **6:44**
